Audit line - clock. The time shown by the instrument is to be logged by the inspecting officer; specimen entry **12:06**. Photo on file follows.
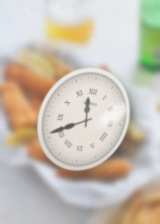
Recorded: **11:41**
